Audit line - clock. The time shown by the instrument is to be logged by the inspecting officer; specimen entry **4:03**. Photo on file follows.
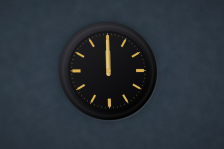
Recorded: **12:00**
